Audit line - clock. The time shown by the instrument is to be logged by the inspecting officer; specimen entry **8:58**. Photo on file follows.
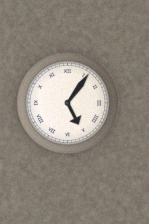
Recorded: **5:06**
